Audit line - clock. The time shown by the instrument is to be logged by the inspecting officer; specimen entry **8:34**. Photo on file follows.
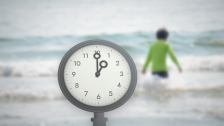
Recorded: **1:00**
